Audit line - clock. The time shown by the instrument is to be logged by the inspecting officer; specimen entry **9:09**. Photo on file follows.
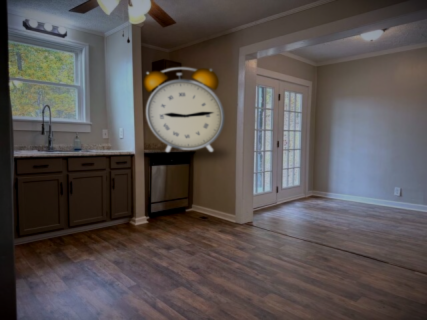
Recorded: **9:14**
